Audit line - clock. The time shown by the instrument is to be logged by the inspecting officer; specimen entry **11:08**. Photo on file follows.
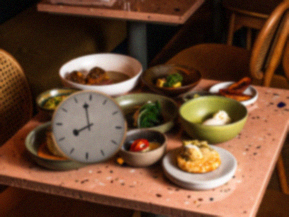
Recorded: **7:58**
